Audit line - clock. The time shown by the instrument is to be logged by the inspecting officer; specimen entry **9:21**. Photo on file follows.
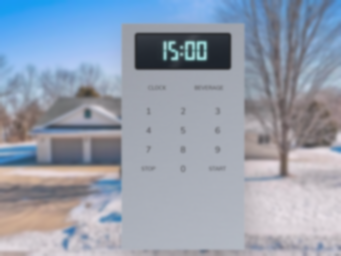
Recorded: **15:00**
